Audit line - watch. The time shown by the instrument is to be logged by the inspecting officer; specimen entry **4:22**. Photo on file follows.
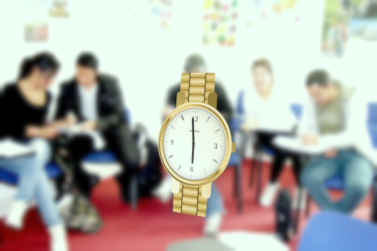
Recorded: **5:59**
